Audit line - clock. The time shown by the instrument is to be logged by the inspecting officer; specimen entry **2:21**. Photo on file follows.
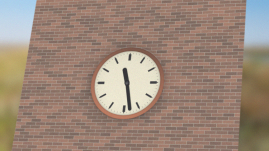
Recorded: **11:28**
